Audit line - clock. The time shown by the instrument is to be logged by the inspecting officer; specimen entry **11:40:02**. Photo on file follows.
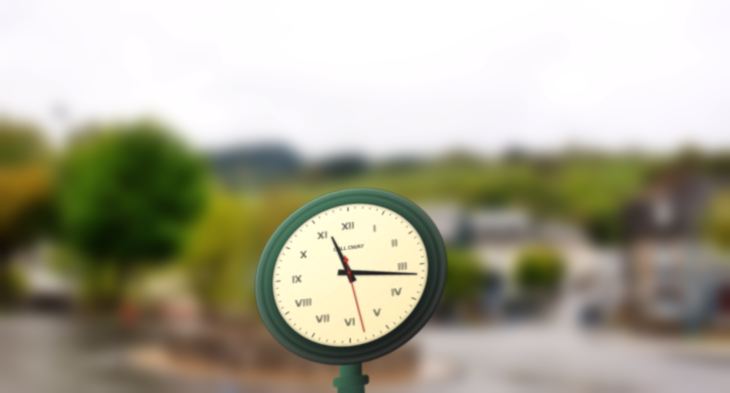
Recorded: **11:16:28**
